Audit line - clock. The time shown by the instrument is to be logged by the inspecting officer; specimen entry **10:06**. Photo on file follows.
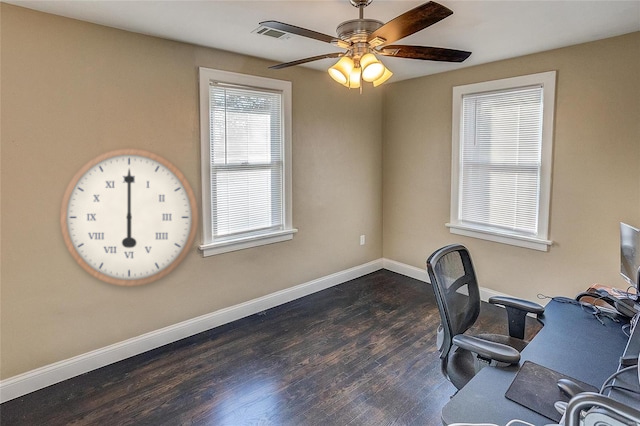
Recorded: **6:00**
